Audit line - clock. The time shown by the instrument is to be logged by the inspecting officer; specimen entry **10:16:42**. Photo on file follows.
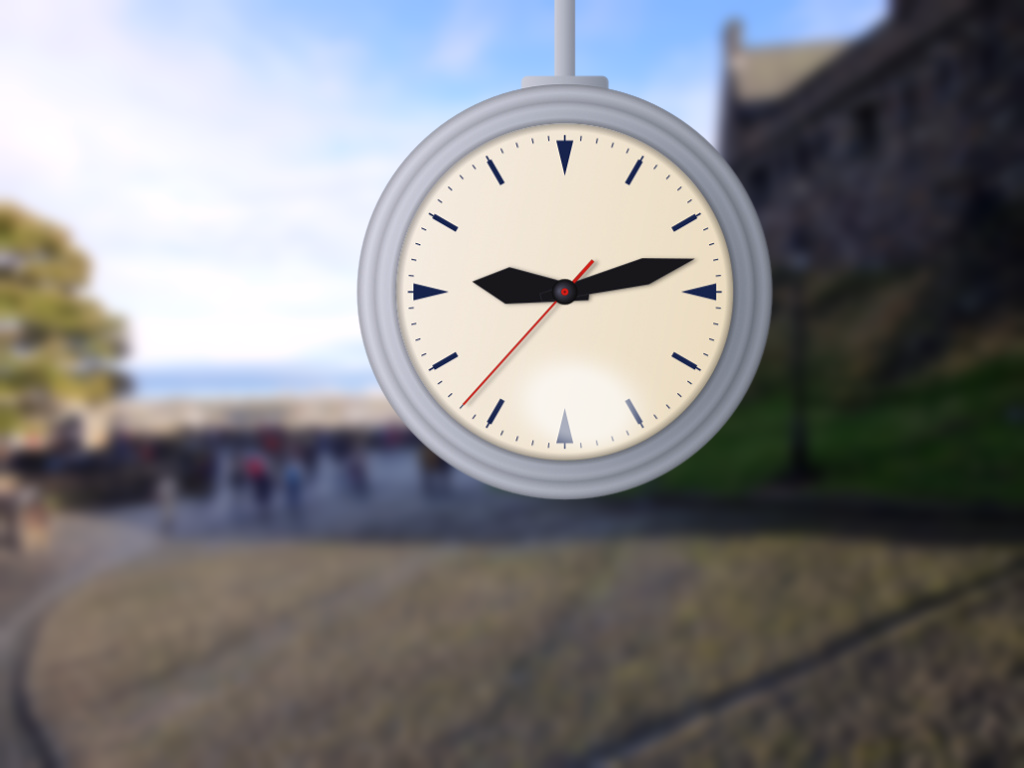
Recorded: **9:12:37**
